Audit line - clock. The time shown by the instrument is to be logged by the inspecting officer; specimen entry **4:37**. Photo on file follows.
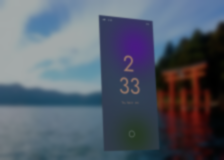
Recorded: **2:33**
